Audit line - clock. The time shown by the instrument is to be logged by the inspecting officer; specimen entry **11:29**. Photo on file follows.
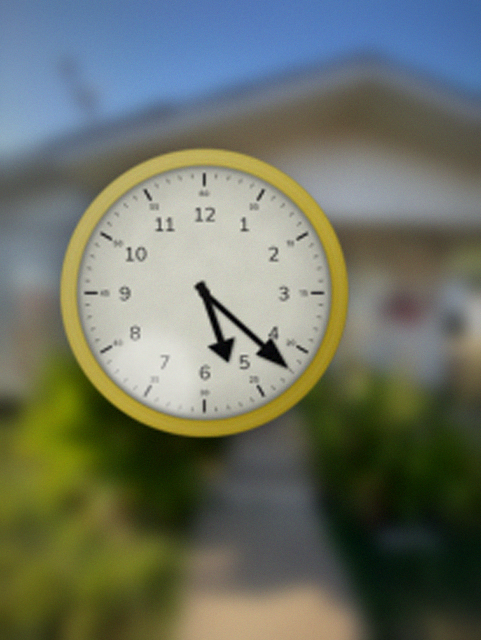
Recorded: **5:22**
